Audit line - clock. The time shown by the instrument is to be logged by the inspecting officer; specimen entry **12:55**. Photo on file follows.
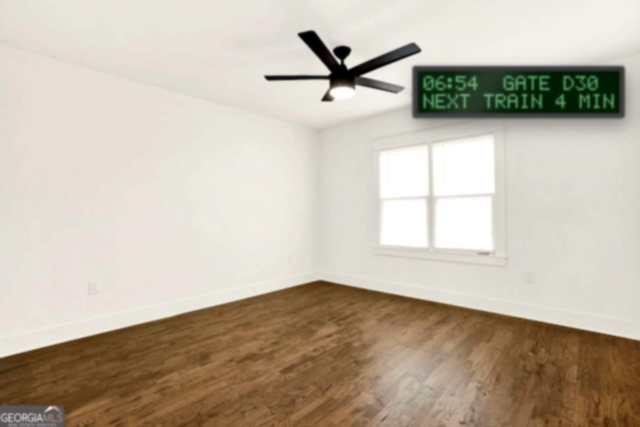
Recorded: **6:54**
